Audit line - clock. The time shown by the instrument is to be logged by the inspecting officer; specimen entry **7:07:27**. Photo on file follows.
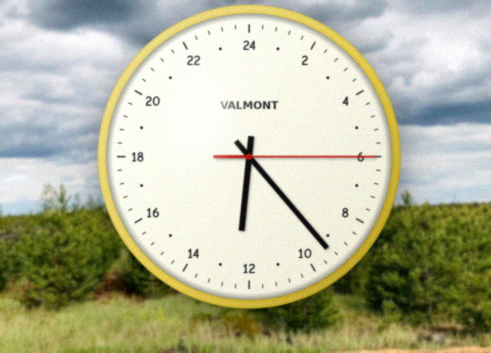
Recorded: **12:23:15**
